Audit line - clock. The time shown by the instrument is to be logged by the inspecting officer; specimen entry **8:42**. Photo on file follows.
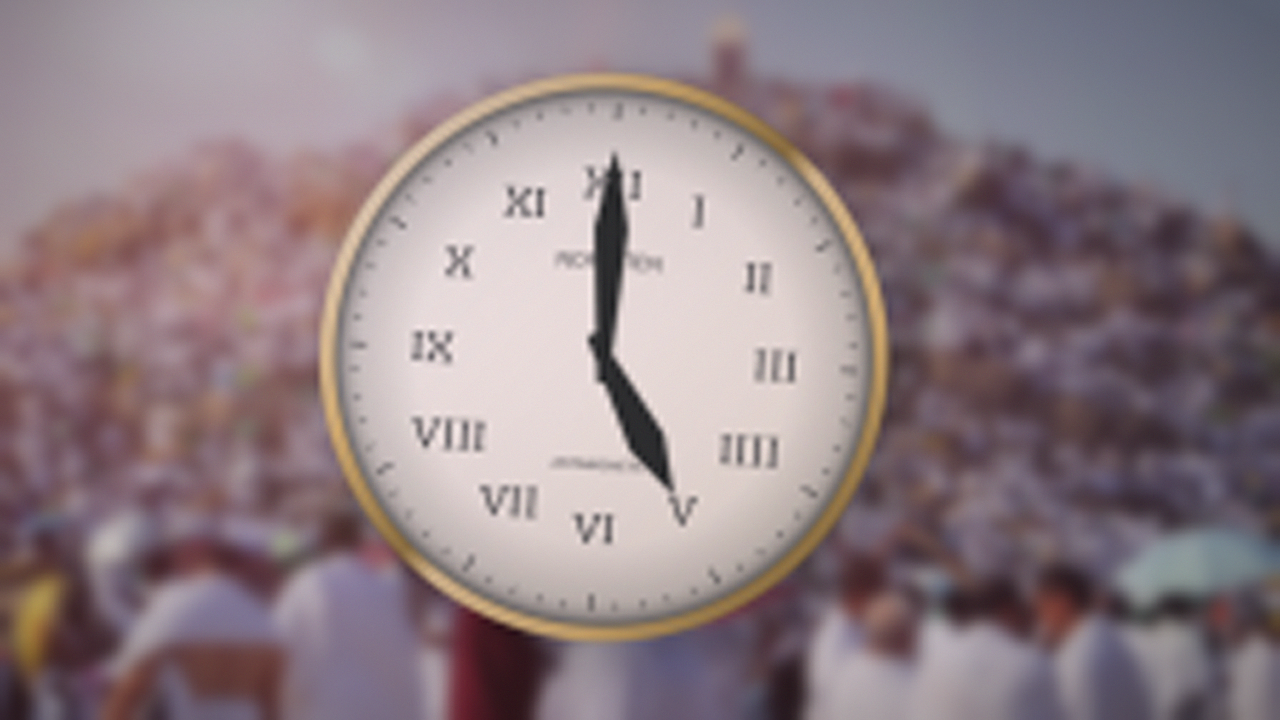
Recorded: **5:00**
